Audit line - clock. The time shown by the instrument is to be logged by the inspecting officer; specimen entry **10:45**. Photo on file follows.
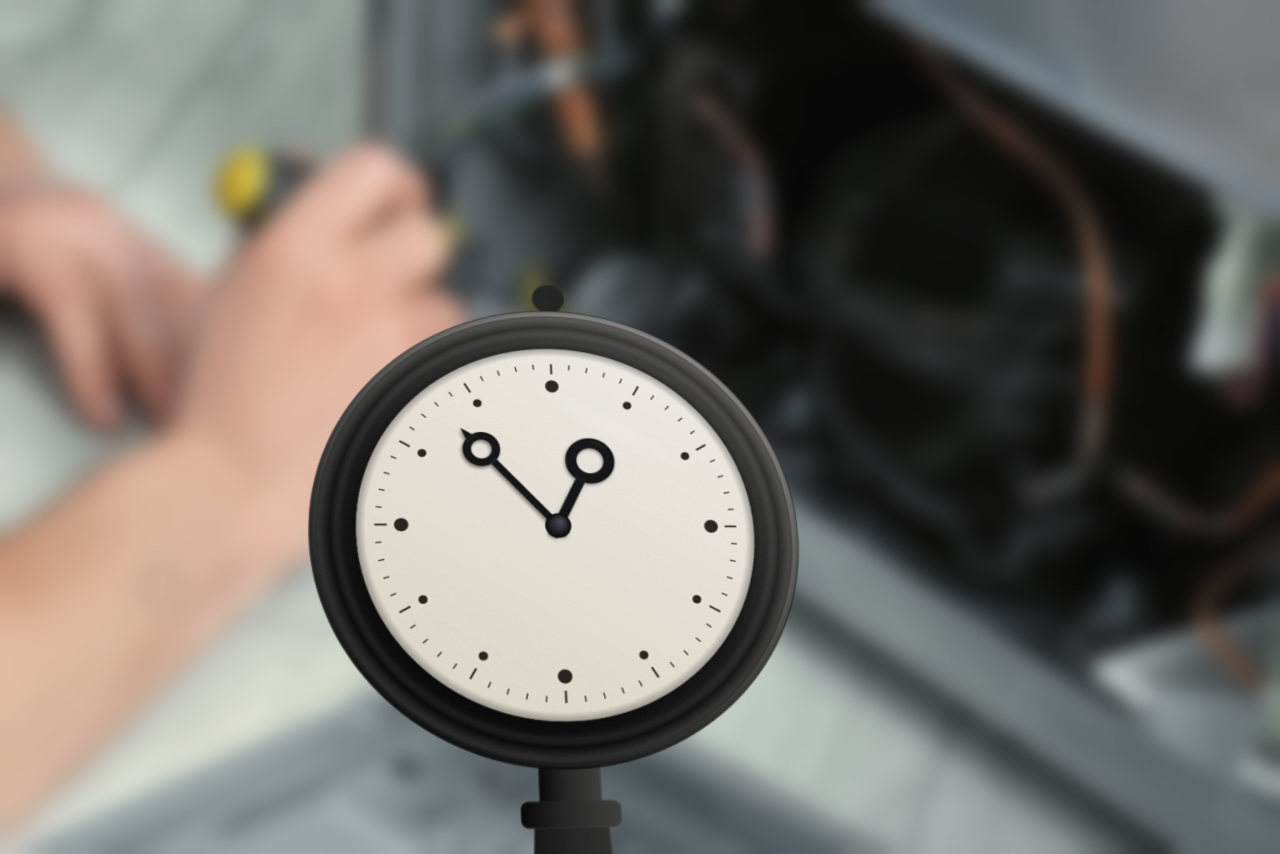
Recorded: **12:53**
